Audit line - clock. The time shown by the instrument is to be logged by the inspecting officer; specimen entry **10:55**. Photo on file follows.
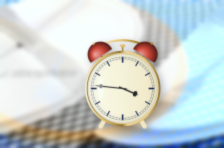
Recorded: **3:46**
